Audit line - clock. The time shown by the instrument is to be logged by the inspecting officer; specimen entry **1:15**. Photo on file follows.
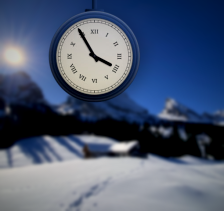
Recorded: **3:55**
